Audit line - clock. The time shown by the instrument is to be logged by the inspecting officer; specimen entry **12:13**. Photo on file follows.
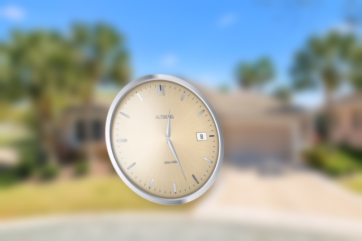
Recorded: **12:27**
